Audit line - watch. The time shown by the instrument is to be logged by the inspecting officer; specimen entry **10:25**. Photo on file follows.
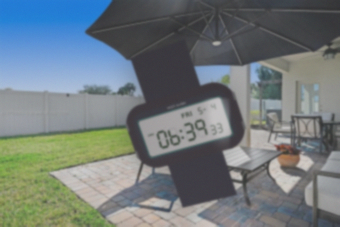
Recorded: **6:39**
